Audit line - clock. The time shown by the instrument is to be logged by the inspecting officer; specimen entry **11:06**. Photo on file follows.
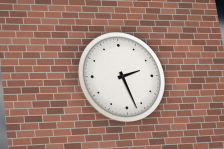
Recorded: **2:27**
